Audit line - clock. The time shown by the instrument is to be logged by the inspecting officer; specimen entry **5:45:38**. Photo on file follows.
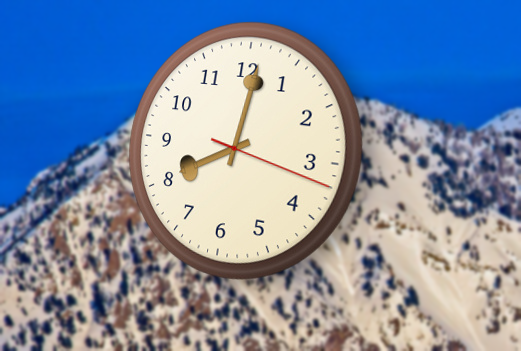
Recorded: **8:01:17**
